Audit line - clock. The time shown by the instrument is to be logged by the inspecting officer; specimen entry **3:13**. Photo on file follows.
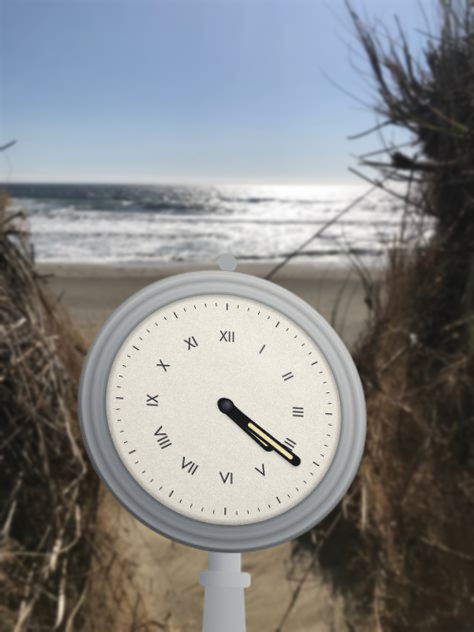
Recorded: **4:21**
